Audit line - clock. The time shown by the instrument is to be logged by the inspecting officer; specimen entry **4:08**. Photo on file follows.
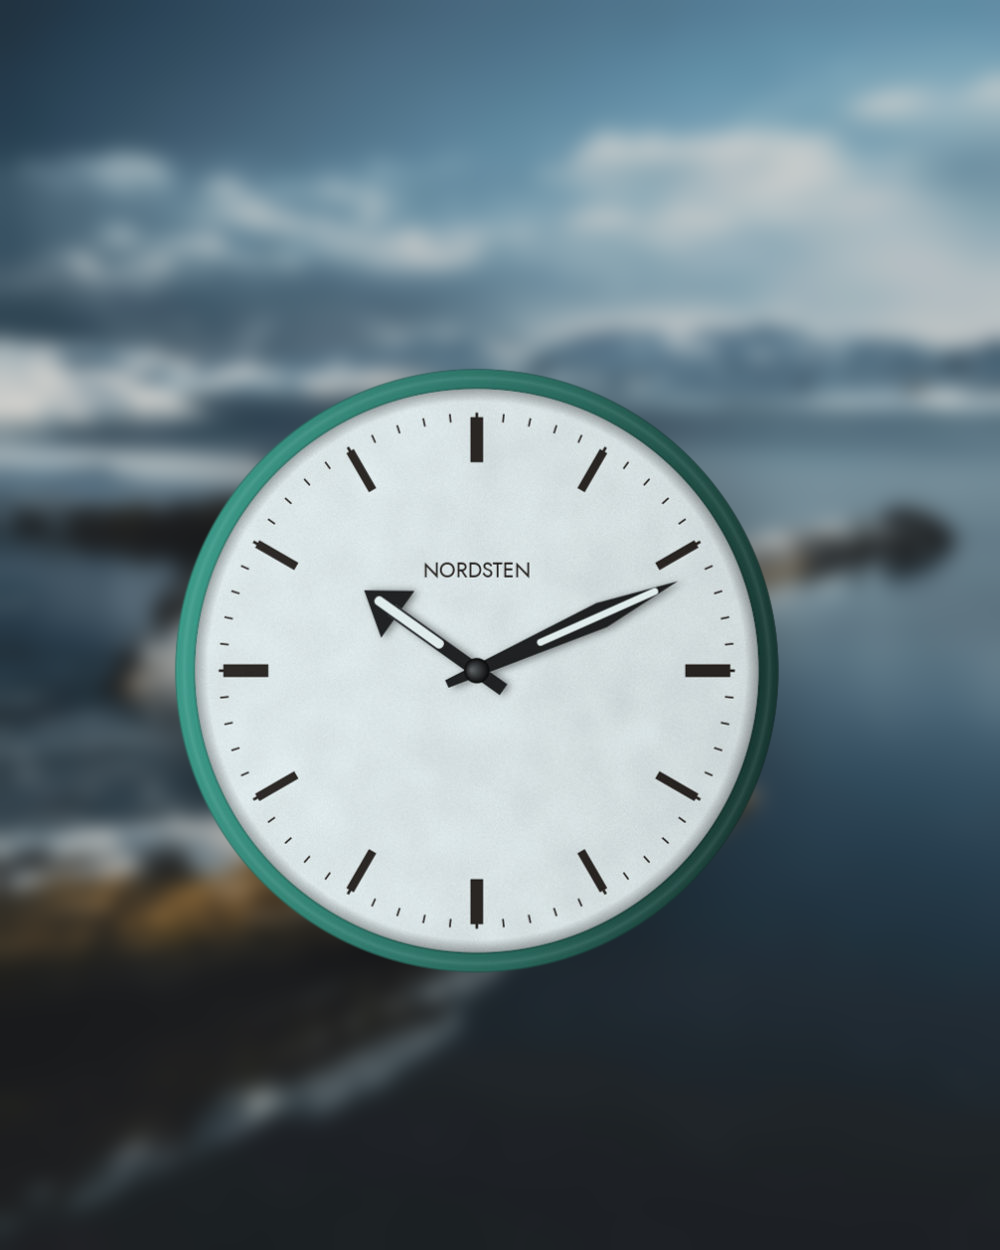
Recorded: **10:11**
